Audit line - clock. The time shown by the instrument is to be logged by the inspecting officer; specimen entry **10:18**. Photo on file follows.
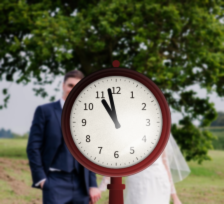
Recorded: **10:58**
